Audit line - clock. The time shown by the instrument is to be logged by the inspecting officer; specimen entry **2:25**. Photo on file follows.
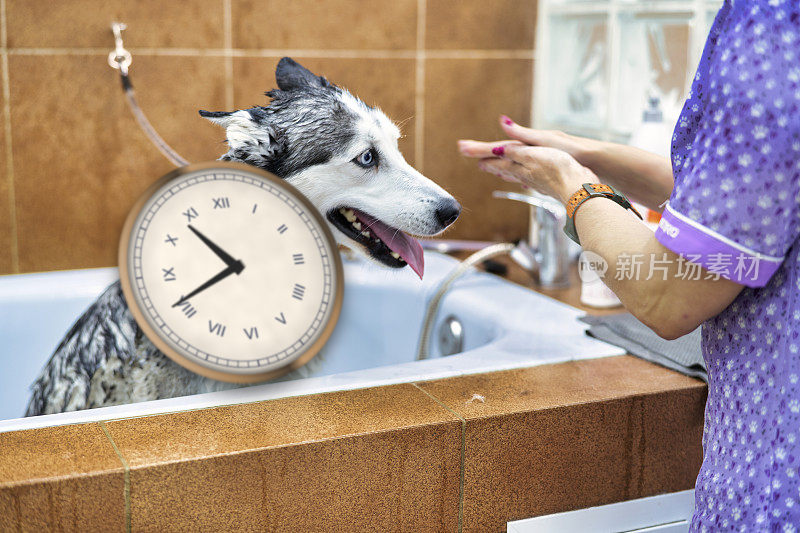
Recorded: **10:41**
